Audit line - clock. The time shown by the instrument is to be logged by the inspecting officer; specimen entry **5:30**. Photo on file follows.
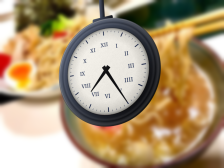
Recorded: **7:25**
